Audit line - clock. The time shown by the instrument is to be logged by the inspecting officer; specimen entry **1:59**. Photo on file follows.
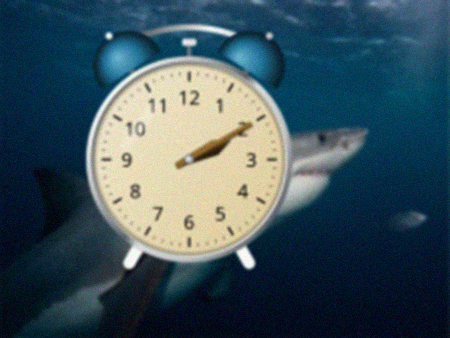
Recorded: **2:10**
